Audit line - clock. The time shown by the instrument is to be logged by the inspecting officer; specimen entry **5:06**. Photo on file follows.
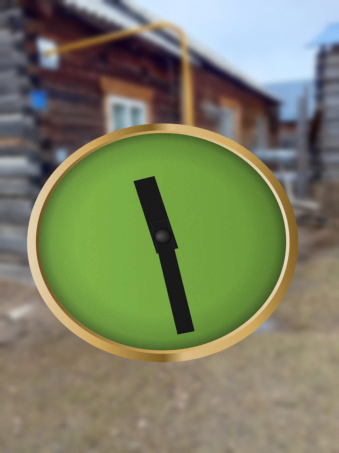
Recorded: **11:28**
